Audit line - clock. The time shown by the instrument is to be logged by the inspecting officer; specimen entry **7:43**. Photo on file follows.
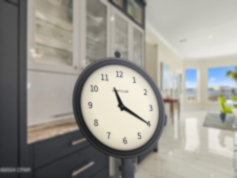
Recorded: **11:20**
